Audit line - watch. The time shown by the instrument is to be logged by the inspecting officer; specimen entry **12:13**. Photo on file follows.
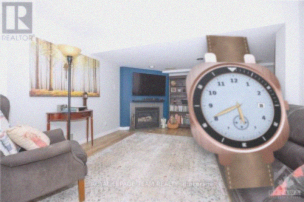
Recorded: **5:41**
